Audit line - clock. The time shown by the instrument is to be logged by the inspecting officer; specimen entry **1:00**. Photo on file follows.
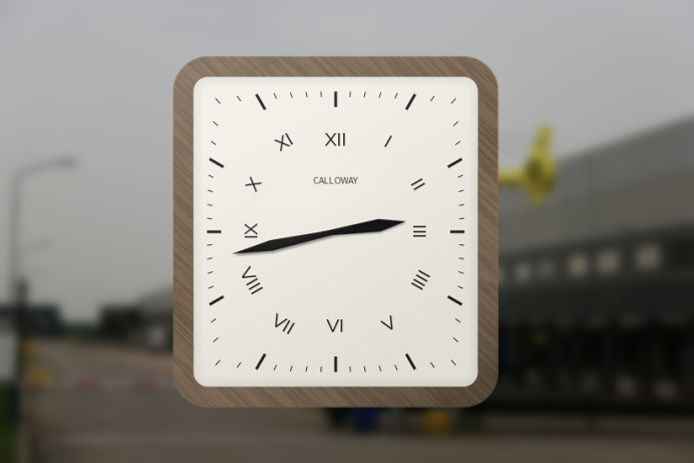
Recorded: **2:43**
